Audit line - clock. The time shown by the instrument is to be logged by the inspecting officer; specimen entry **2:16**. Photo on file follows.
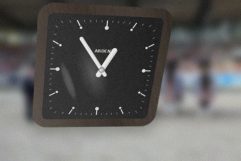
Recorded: **12:54**
